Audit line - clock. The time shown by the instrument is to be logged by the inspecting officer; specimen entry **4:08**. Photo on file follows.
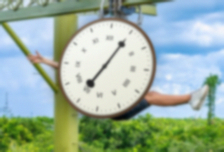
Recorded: **7:05**
